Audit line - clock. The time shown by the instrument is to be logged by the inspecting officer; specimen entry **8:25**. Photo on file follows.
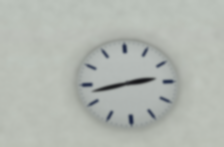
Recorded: **2:43**
